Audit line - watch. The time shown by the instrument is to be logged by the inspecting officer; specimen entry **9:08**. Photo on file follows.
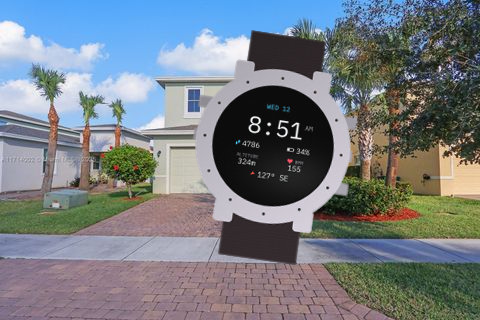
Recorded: **8:51**
